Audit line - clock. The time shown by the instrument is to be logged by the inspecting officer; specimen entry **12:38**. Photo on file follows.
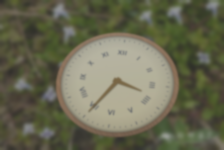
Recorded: **3:35**
